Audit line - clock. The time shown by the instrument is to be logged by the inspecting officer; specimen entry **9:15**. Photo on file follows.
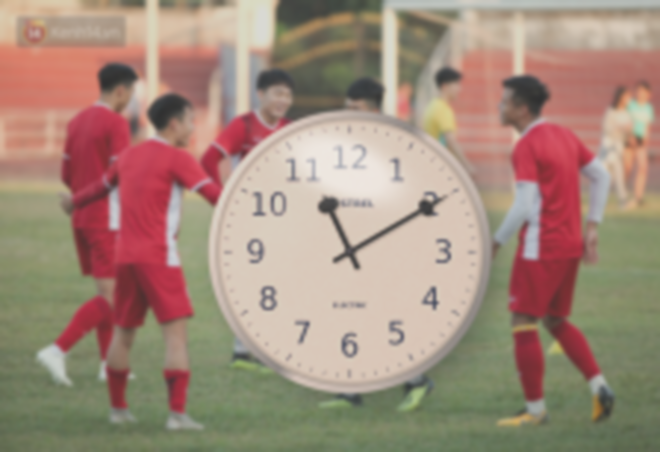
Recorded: **11:10**
